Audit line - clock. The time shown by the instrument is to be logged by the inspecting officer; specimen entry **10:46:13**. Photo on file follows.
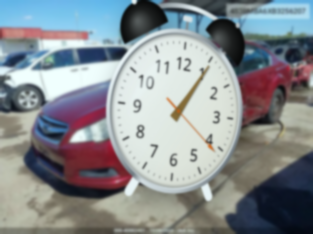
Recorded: **1:05:21**
